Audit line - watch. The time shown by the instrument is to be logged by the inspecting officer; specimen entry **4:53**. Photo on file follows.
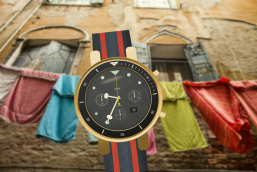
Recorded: **9:35**
